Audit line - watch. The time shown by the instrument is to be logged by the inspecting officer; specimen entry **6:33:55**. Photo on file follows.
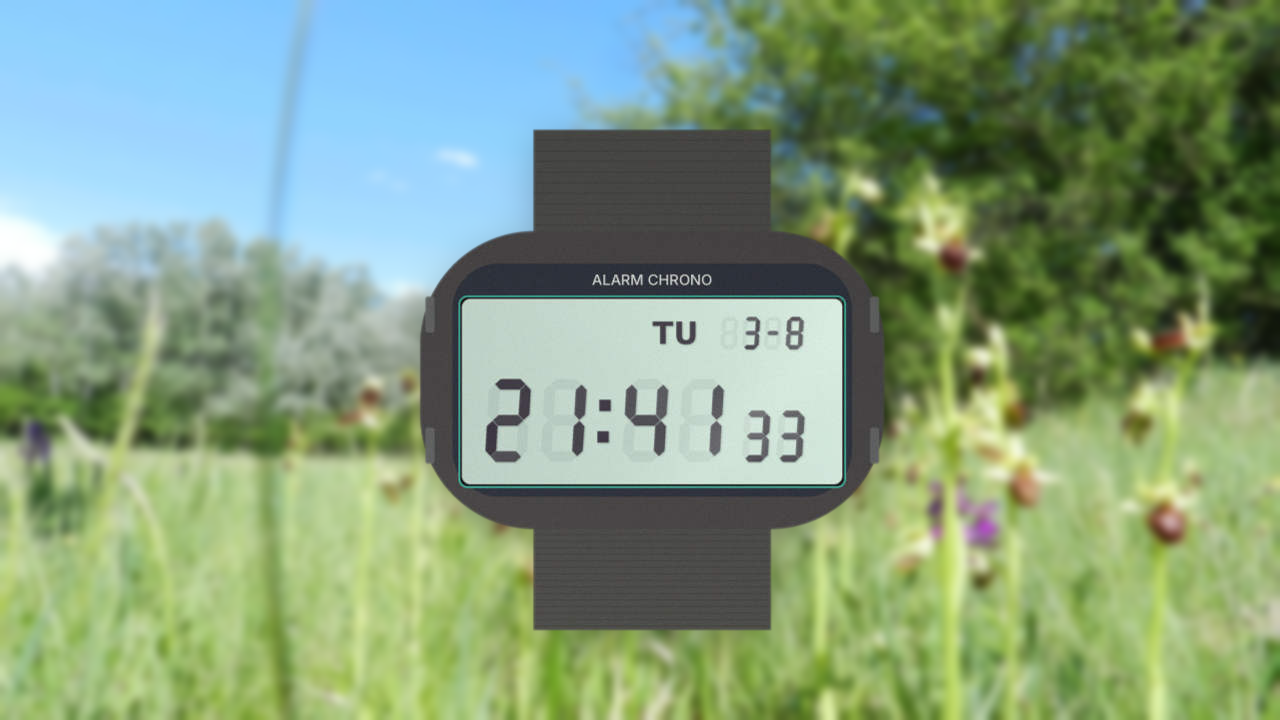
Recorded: **21:41:33**
